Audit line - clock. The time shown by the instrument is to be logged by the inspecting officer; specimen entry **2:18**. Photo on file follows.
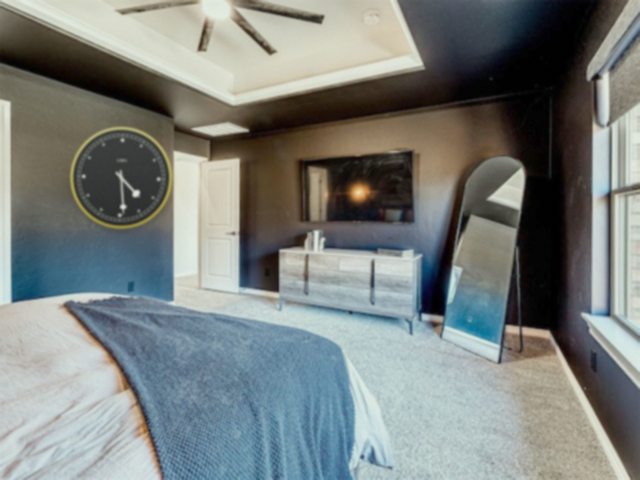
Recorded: **4:29**
